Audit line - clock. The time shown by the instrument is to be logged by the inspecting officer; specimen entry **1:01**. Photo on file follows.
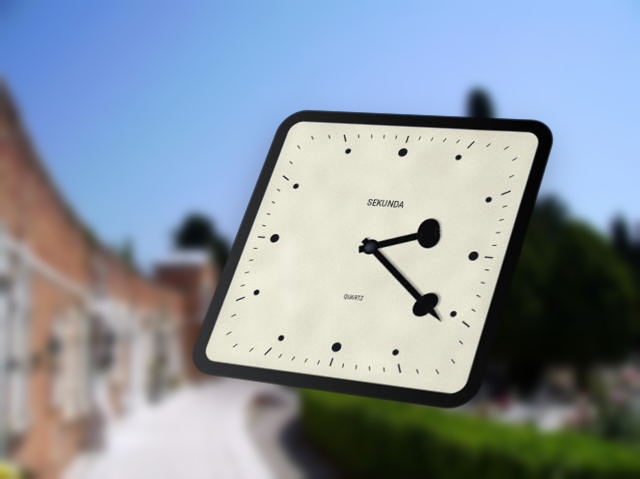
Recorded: **2:21**
